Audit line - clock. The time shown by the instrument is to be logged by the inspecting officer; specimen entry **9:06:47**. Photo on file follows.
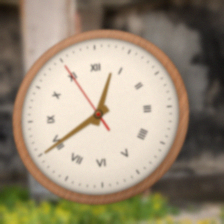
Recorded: **12:39:55**
